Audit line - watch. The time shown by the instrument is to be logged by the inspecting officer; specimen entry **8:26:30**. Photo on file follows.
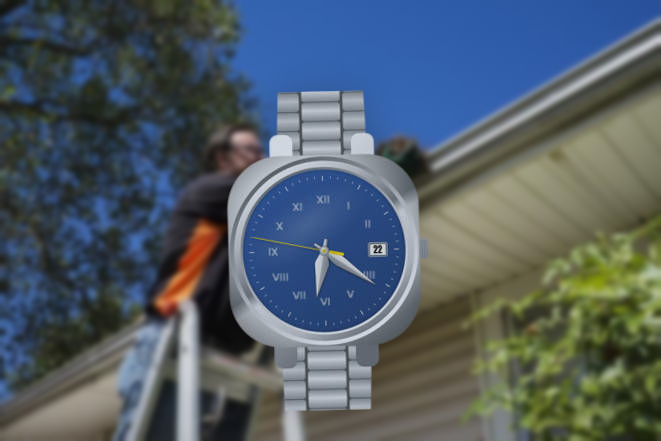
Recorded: **6:20:47**
